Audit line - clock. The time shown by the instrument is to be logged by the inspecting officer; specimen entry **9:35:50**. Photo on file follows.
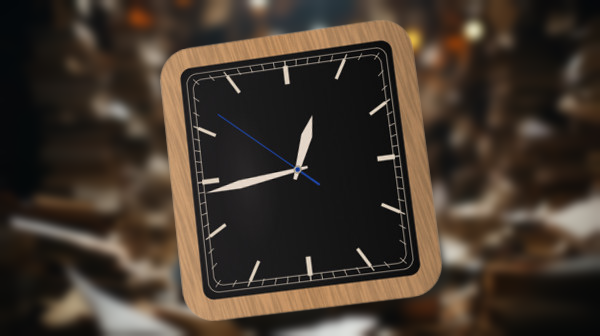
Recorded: **12:43:52**
